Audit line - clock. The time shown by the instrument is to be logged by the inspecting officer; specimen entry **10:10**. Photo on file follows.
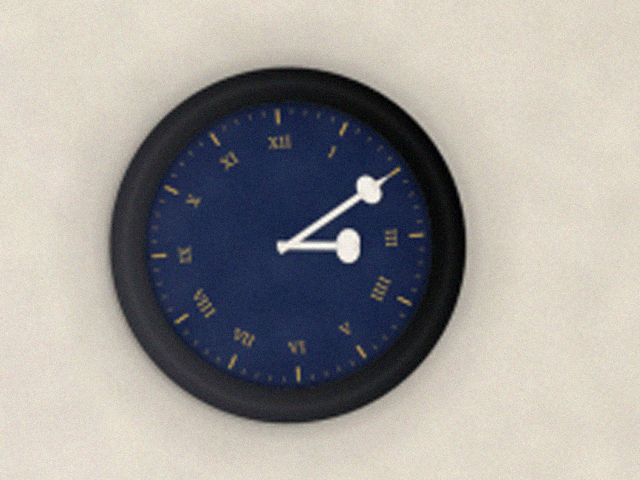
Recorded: **3:10**
